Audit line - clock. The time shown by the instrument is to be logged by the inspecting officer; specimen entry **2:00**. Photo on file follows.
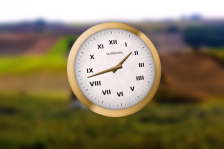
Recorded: **1:43**
